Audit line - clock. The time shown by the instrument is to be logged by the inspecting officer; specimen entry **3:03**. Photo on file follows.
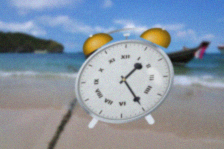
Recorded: **1:25**
